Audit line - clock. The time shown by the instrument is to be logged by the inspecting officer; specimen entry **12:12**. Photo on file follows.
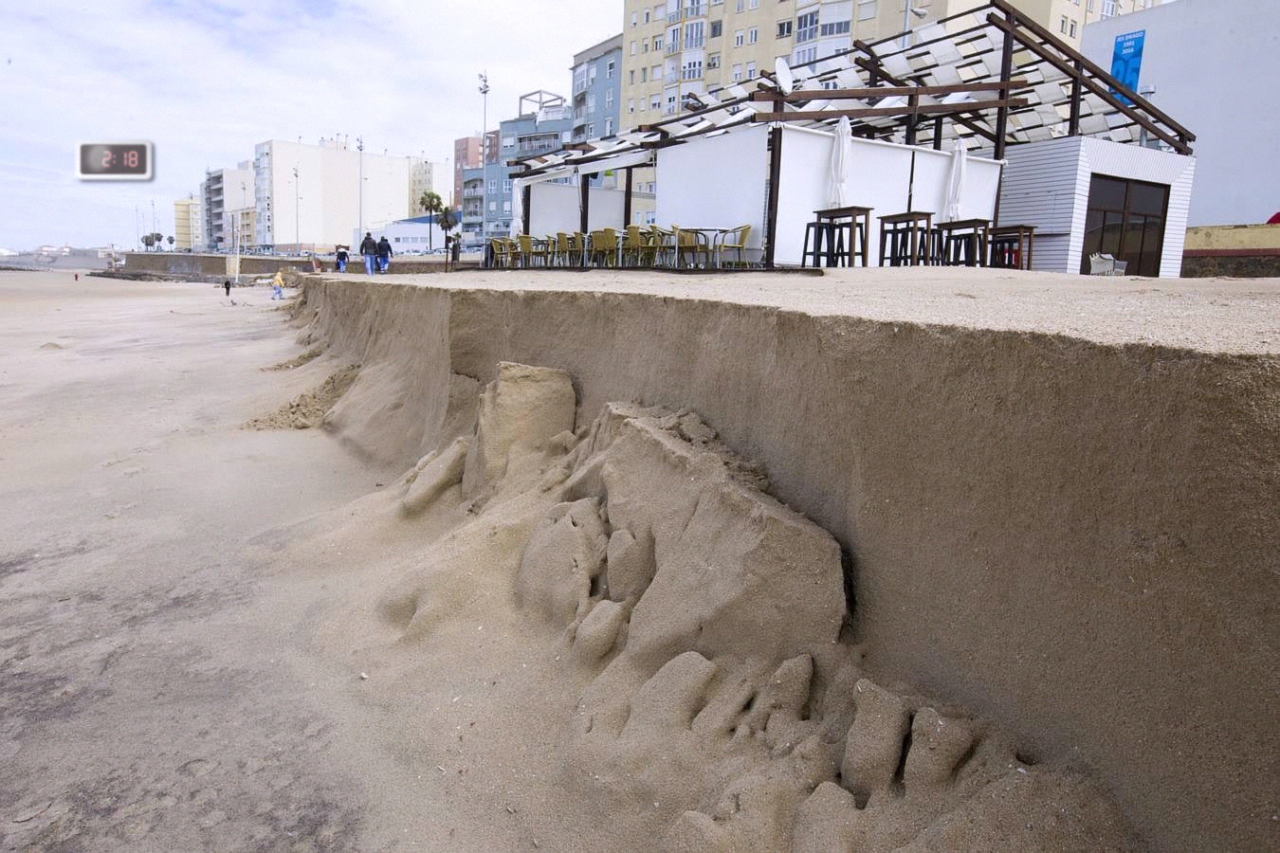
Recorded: **2:18**
